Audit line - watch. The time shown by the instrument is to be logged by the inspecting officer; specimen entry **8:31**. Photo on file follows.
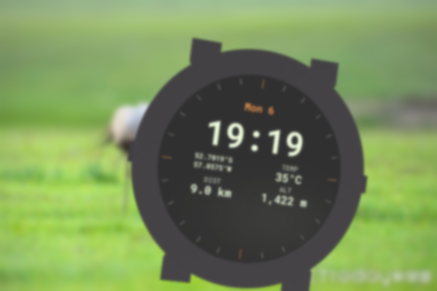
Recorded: **19:19**
